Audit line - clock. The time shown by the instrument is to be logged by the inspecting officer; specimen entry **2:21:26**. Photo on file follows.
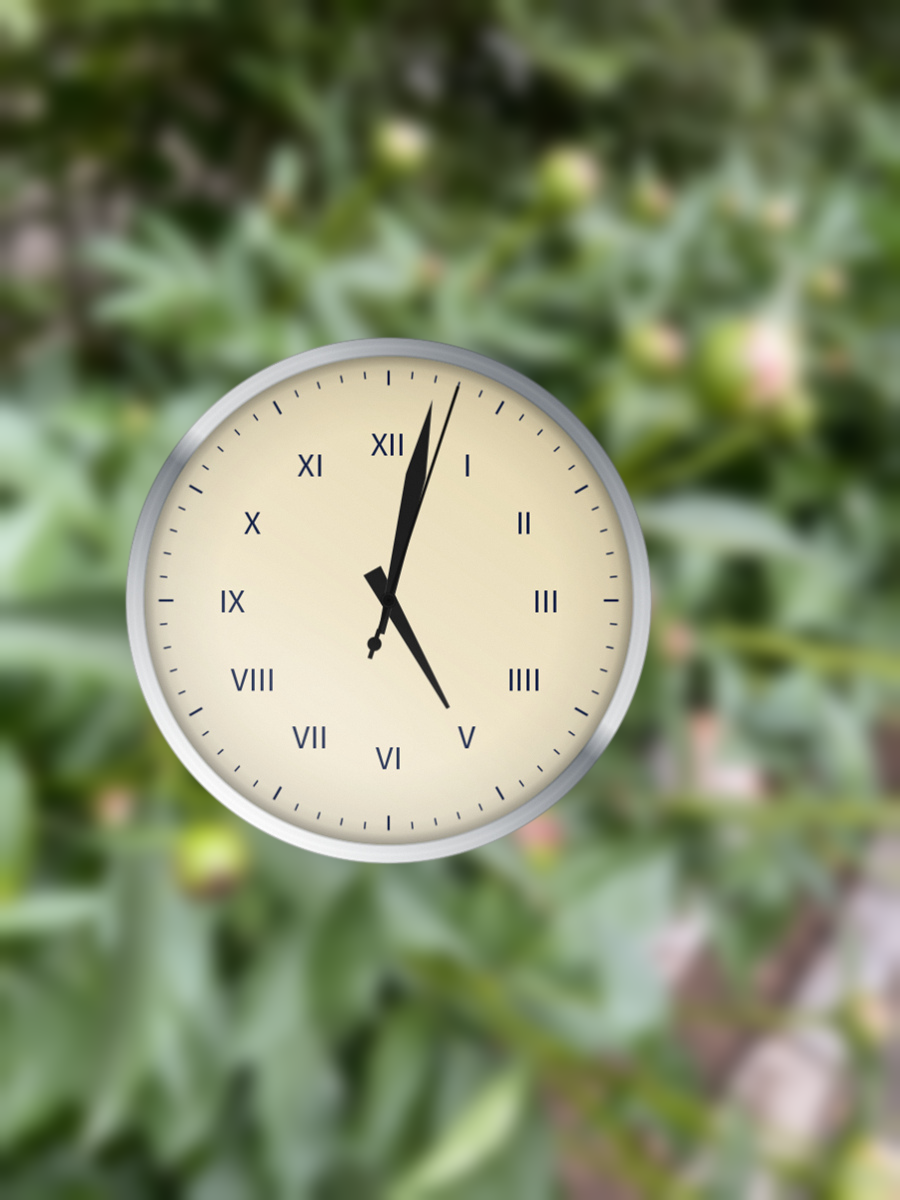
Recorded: **5:02:03**
